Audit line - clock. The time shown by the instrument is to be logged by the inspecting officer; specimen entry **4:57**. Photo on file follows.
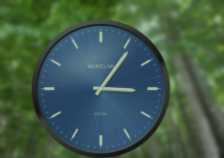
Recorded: **3:06**
